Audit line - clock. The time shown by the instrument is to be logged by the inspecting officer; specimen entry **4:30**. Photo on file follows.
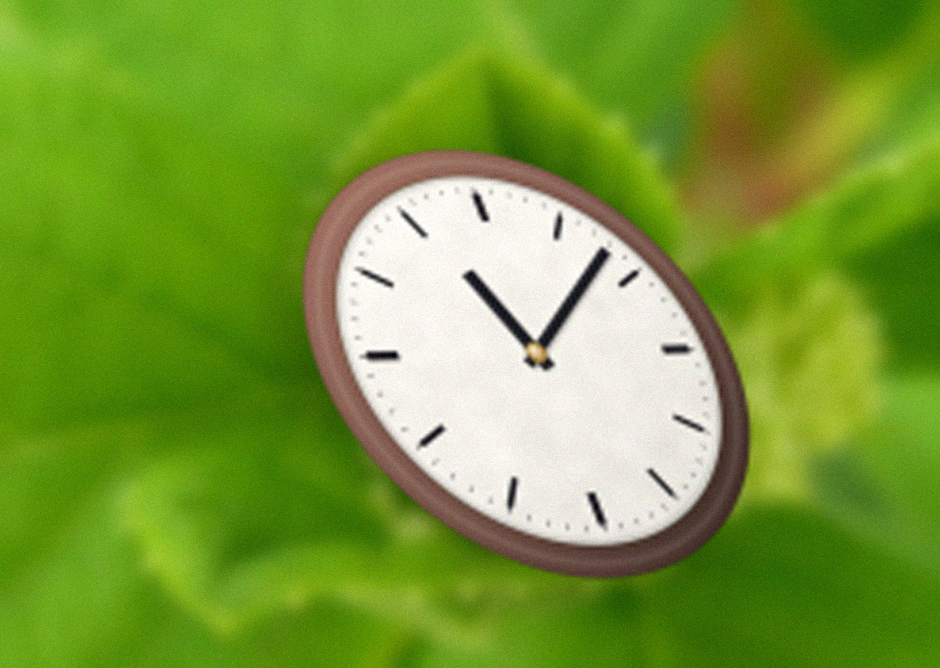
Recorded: **11:08**
